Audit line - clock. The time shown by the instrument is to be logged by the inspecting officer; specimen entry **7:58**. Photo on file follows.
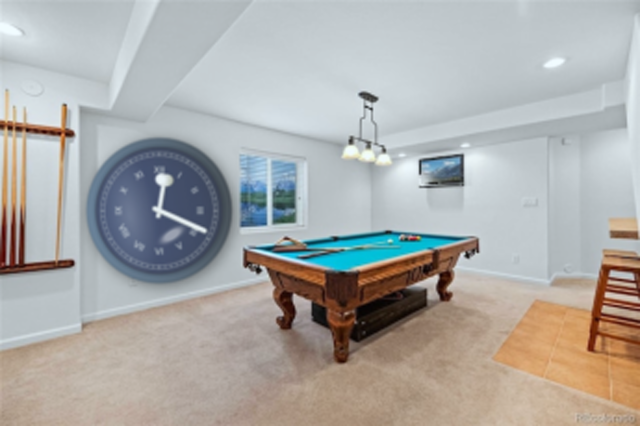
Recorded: **12:19**
